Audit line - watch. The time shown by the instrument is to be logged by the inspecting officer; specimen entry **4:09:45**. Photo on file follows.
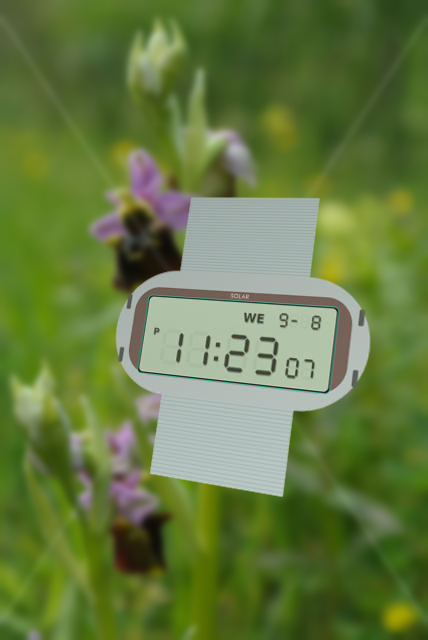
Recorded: **11:23:07**
